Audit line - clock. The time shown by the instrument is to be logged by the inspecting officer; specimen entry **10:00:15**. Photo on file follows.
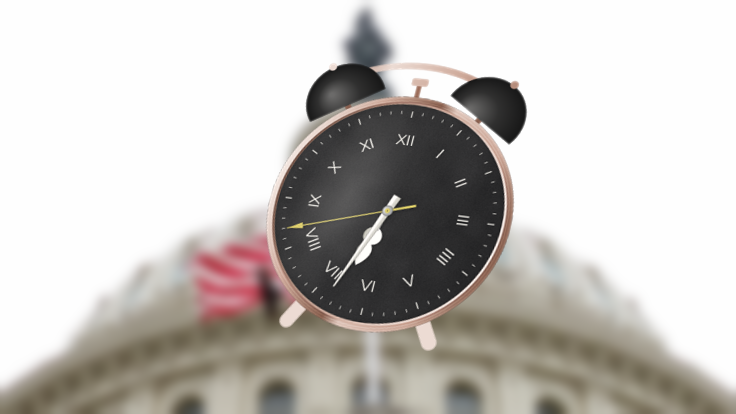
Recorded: **6:33:42**
